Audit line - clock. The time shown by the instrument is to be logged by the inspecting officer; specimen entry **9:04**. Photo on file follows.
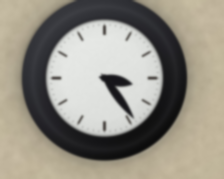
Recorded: **3:24**
